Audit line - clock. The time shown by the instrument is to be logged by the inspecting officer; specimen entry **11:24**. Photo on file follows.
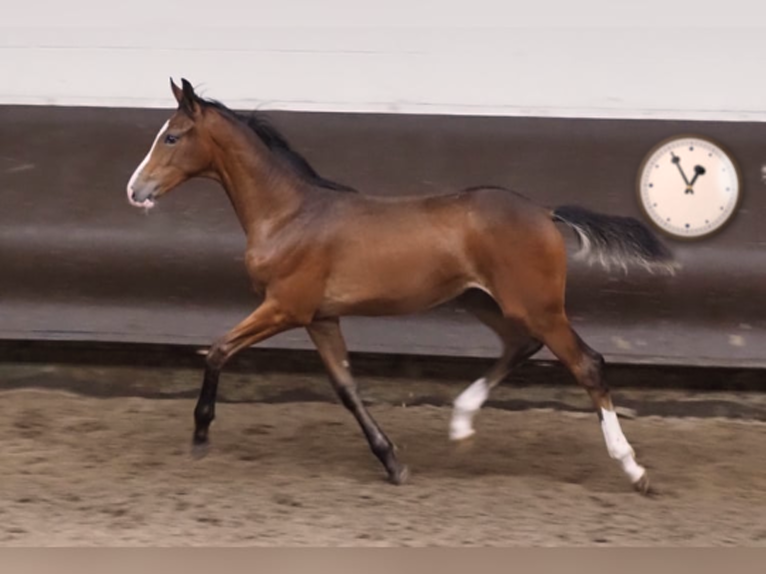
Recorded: **12:55**
